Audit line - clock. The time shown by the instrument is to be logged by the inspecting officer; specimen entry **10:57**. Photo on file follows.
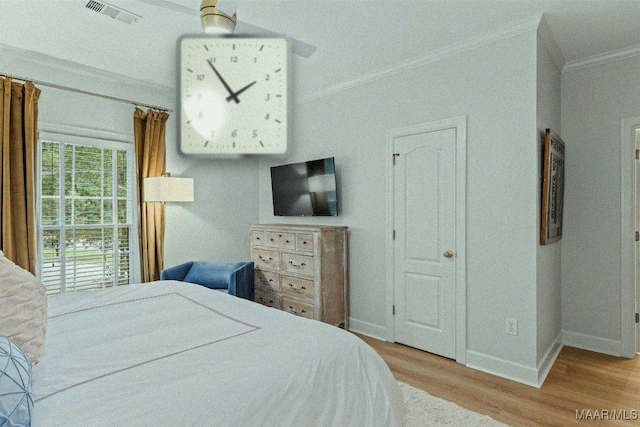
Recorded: **1:54**
